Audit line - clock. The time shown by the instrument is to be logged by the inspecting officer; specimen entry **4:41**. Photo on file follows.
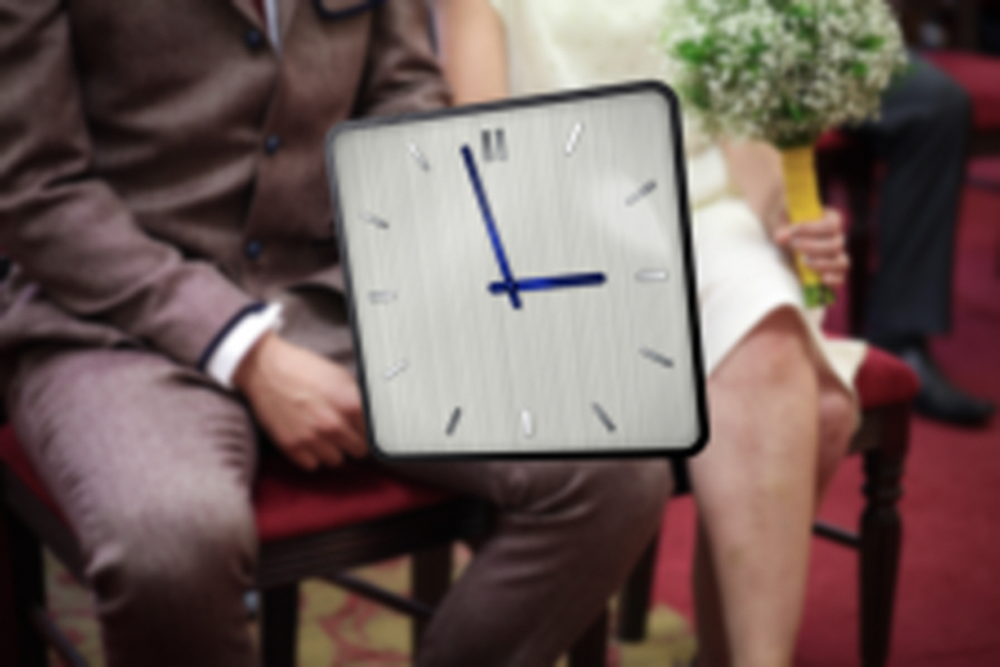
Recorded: **2:58**
